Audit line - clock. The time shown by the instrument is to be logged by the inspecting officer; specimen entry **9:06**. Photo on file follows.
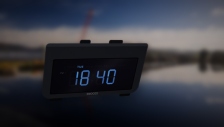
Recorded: **18:40**
